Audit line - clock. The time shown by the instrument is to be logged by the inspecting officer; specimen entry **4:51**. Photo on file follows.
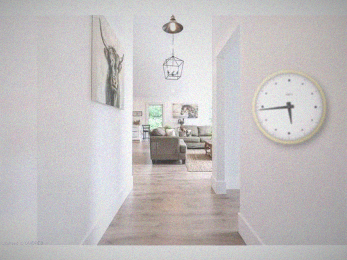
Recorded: **5:44**
